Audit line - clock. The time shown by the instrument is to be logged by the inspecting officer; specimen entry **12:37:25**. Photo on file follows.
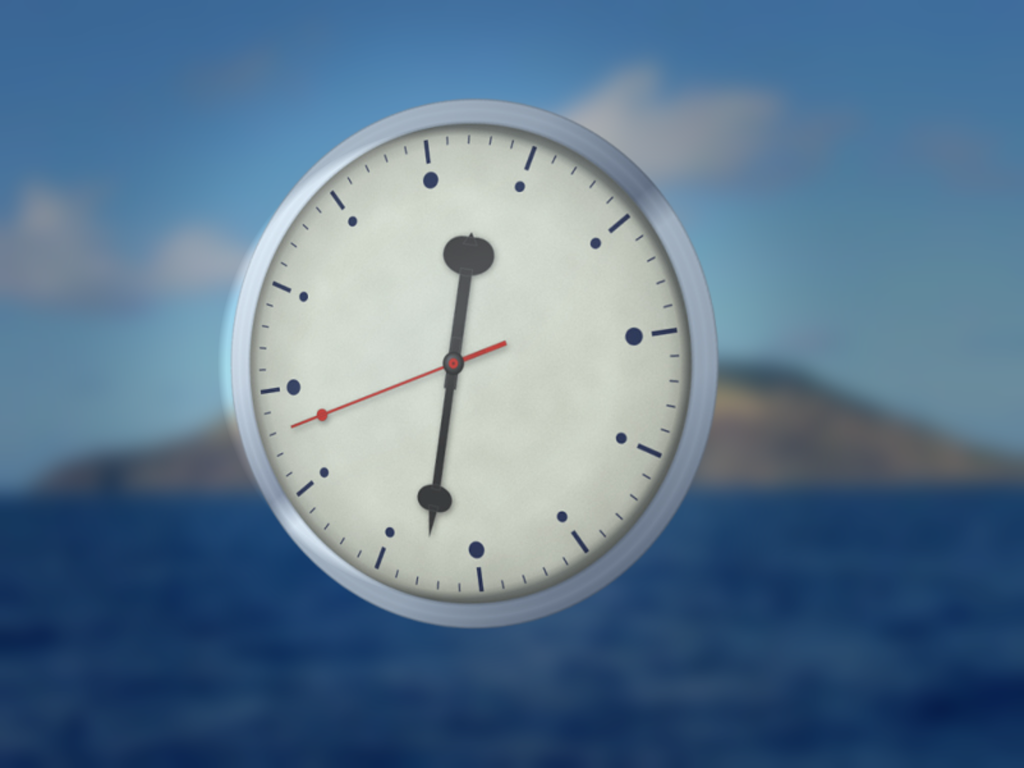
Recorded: **12:32:43**
